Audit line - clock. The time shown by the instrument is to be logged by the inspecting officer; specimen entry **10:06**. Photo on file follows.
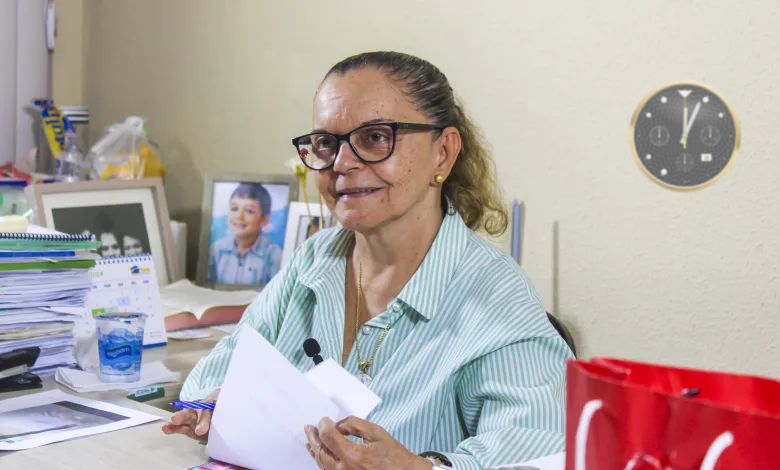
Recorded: **12:04**
